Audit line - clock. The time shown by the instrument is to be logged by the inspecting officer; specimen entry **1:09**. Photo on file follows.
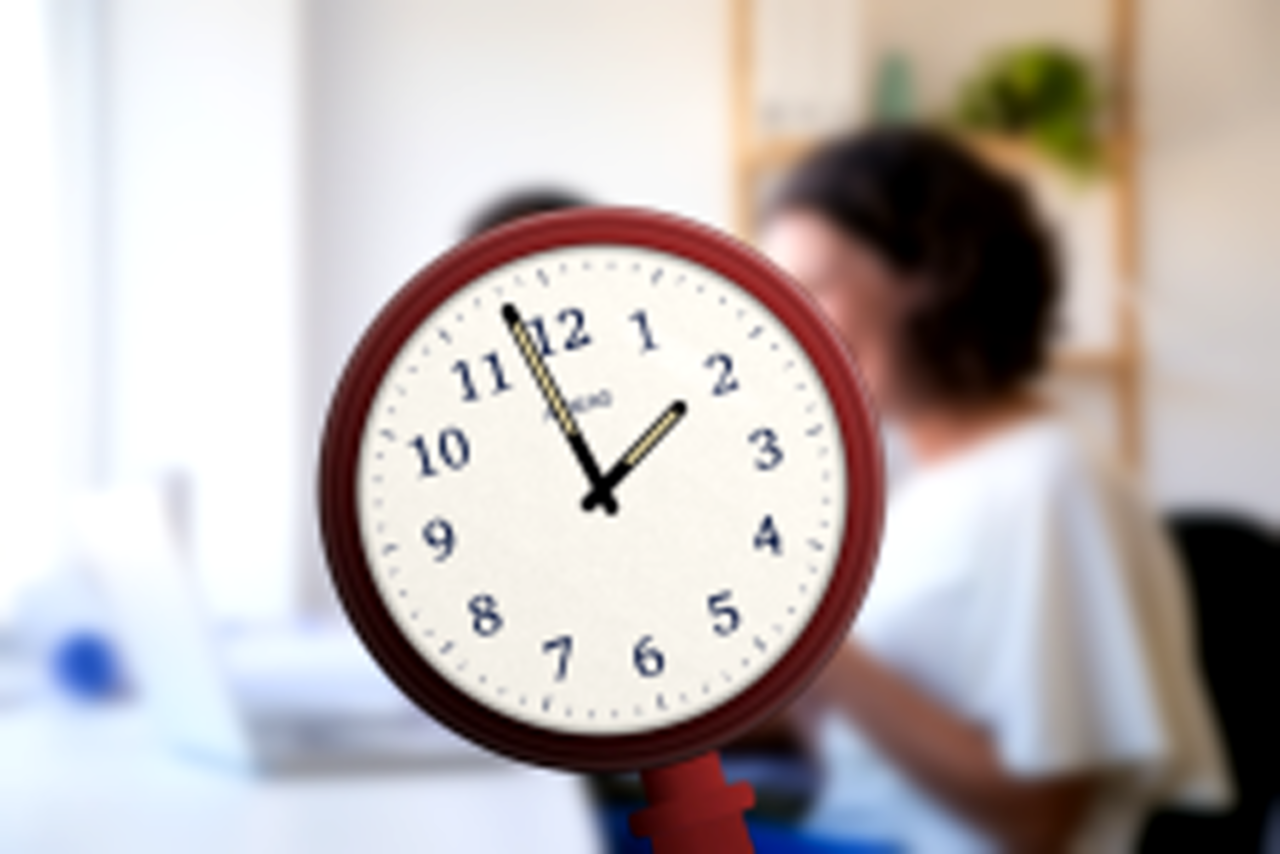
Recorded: **1:58**
